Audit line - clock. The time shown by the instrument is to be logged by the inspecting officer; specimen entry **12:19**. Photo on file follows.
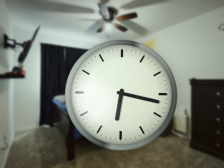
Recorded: **6:17**
